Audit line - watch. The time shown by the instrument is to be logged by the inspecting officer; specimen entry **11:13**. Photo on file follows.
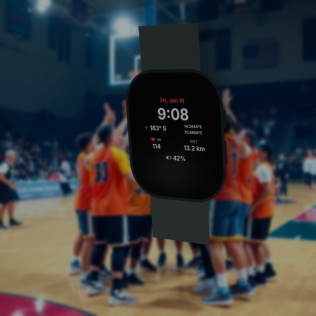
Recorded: **9:08**
